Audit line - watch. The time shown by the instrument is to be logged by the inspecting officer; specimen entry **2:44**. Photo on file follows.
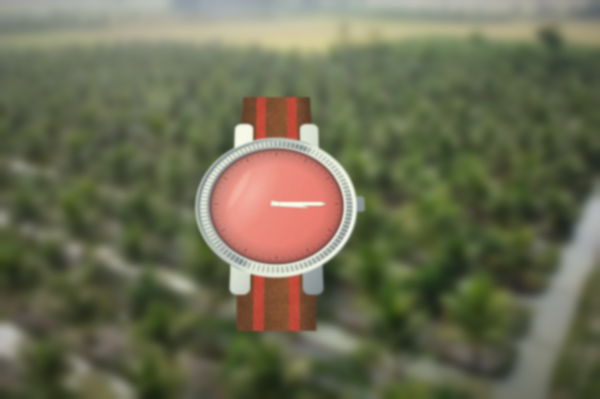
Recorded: **3:15**
